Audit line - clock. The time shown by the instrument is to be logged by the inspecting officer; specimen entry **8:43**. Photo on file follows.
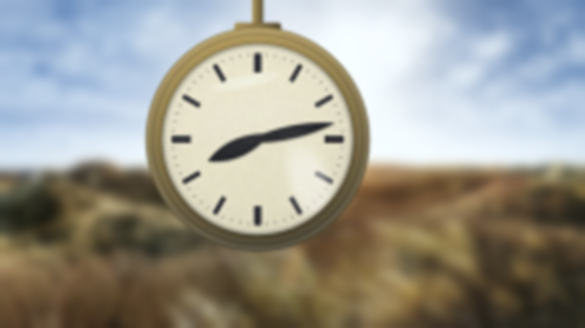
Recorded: **8:13**
